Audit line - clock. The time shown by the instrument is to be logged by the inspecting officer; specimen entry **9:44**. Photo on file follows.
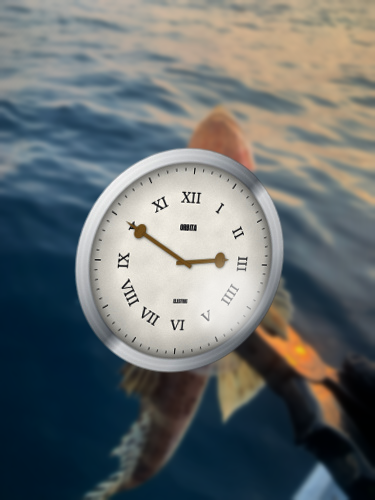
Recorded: **2:50**
